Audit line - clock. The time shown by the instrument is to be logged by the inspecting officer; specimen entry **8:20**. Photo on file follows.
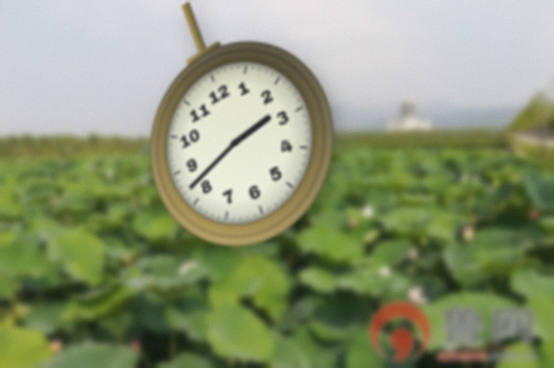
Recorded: **2:42**
